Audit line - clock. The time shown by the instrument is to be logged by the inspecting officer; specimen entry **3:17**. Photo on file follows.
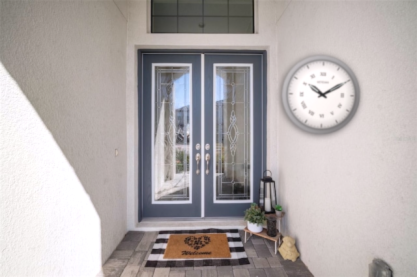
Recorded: **10:10**
